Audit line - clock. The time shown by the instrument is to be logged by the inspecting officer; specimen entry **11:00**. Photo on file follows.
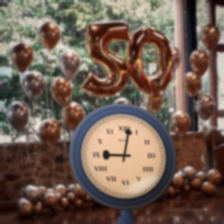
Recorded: **9:02**
